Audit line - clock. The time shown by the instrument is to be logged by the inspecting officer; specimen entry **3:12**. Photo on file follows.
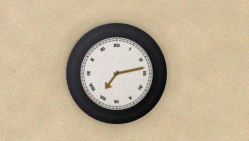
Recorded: **7:13**
